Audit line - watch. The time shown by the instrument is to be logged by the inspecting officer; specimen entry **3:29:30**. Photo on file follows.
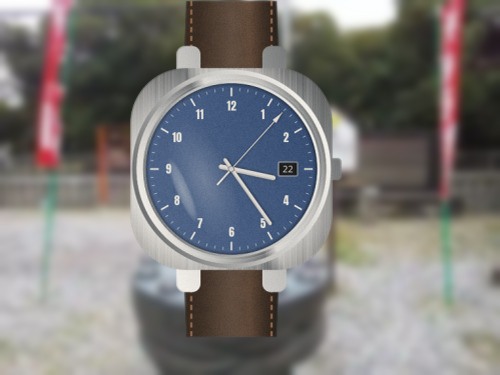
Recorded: **3:24:07**
